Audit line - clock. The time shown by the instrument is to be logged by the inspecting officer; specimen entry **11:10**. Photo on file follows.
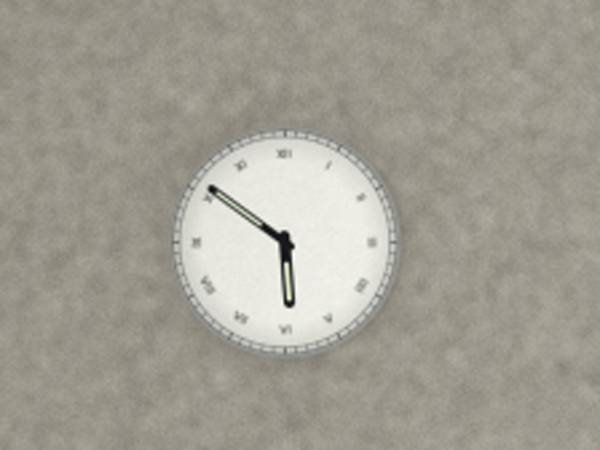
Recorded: **5:51**
